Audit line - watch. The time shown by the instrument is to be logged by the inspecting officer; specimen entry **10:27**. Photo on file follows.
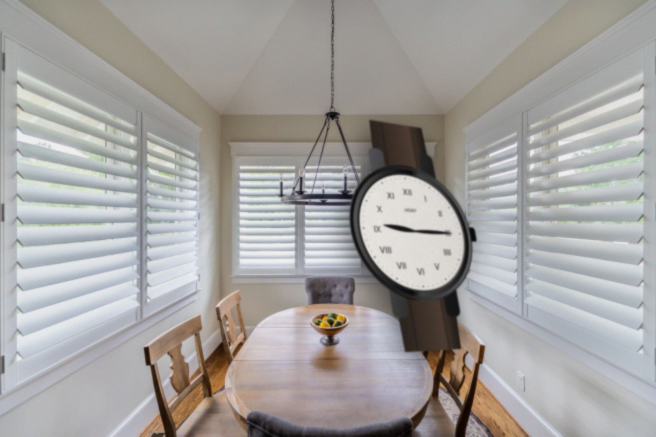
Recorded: **9:15**
